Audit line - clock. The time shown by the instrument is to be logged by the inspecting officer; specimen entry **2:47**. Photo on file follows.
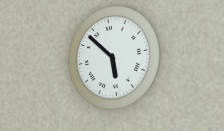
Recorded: **5:53**
